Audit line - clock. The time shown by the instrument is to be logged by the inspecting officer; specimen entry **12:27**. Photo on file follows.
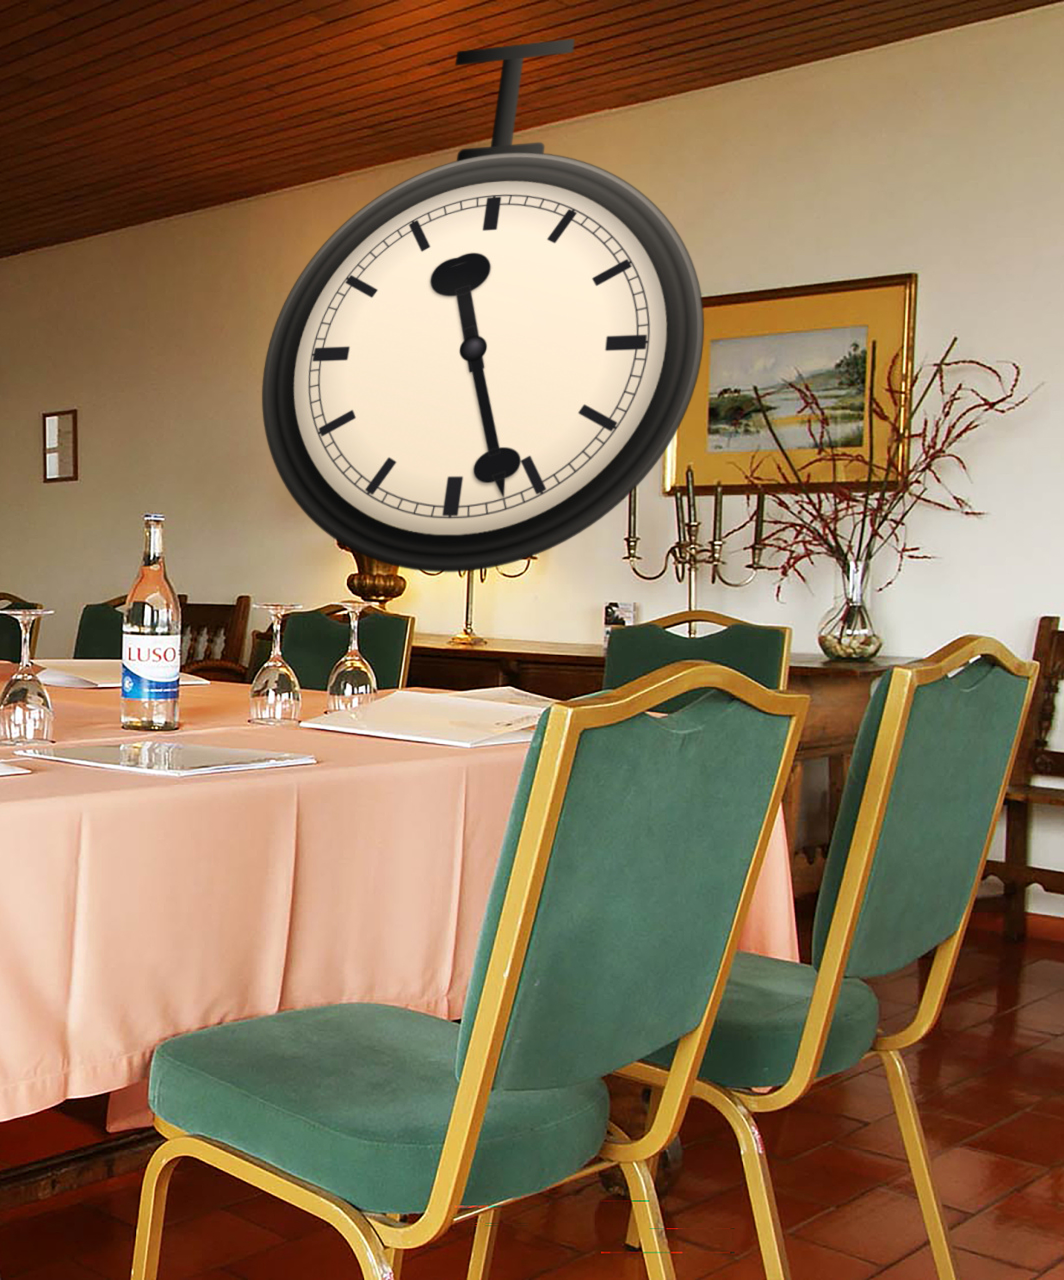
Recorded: **11:27**
